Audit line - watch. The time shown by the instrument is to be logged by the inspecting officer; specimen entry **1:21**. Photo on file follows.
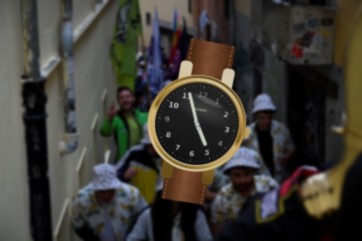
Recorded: **4:56**
